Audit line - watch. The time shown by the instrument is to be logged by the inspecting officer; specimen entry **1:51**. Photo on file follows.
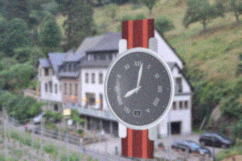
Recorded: **8:02**
